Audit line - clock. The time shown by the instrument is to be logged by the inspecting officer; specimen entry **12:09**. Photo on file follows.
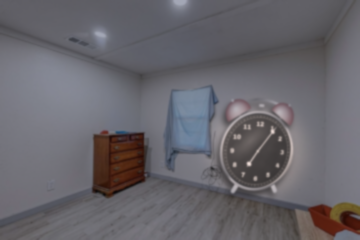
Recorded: **7:06**
